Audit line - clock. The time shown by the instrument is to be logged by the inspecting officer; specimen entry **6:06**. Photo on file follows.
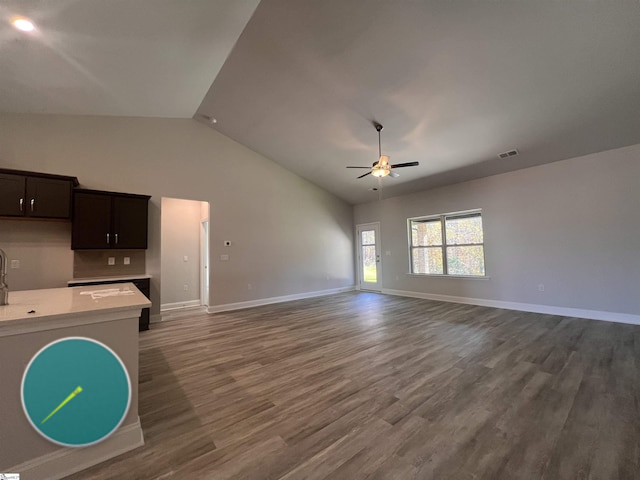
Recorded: **7:38**
